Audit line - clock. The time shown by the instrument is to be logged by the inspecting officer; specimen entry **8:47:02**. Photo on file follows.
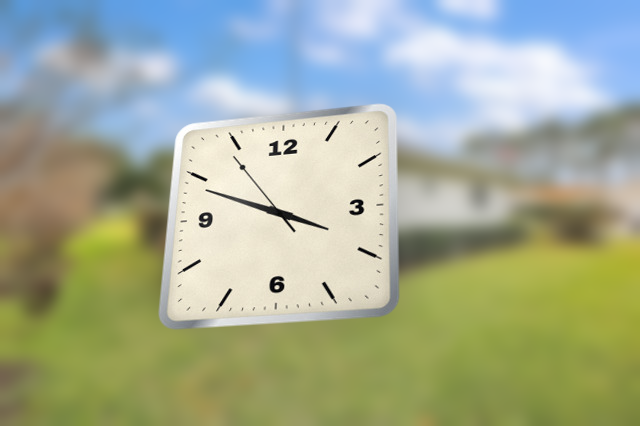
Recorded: **3:48:54**
